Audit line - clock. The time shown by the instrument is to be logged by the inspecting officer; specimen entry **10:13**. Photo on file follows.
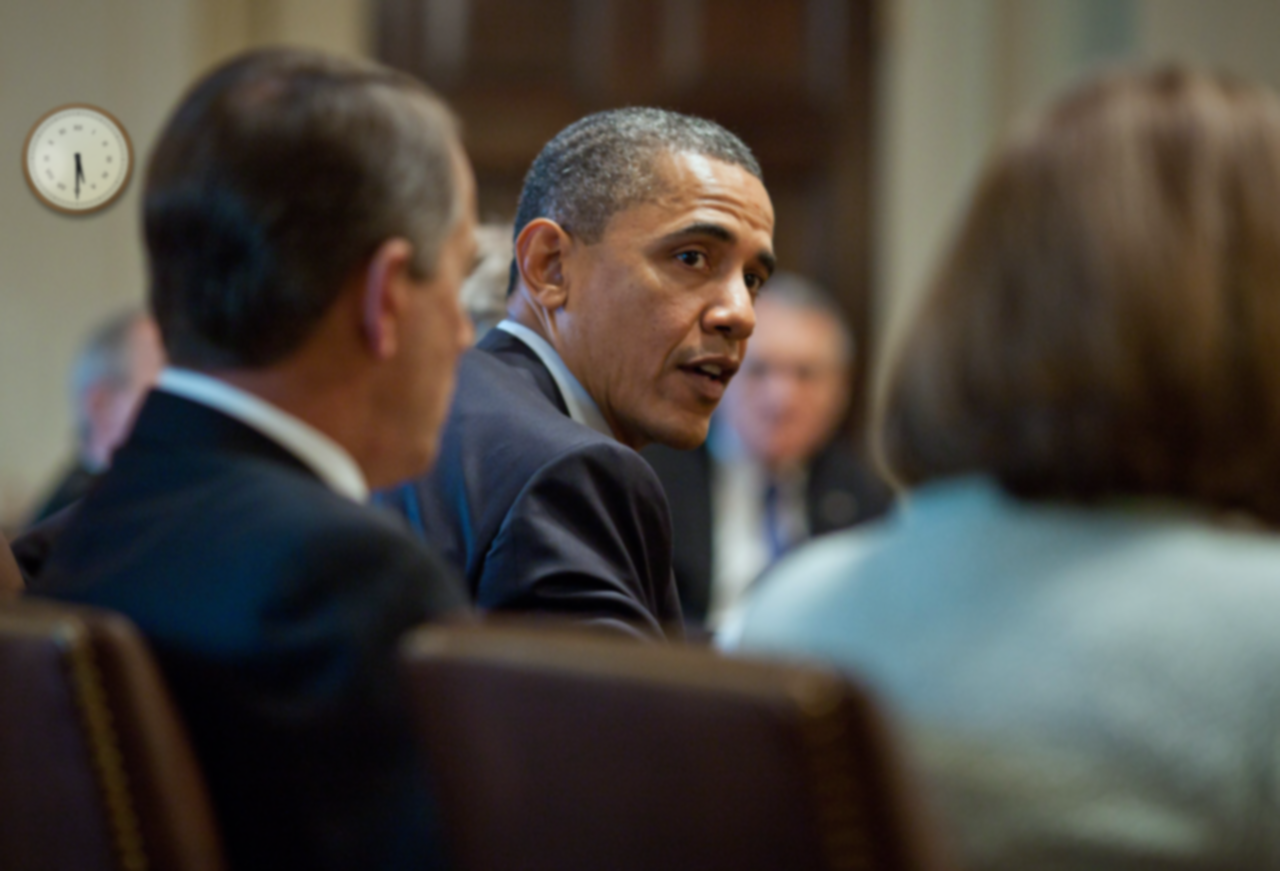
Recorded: **5:30**
